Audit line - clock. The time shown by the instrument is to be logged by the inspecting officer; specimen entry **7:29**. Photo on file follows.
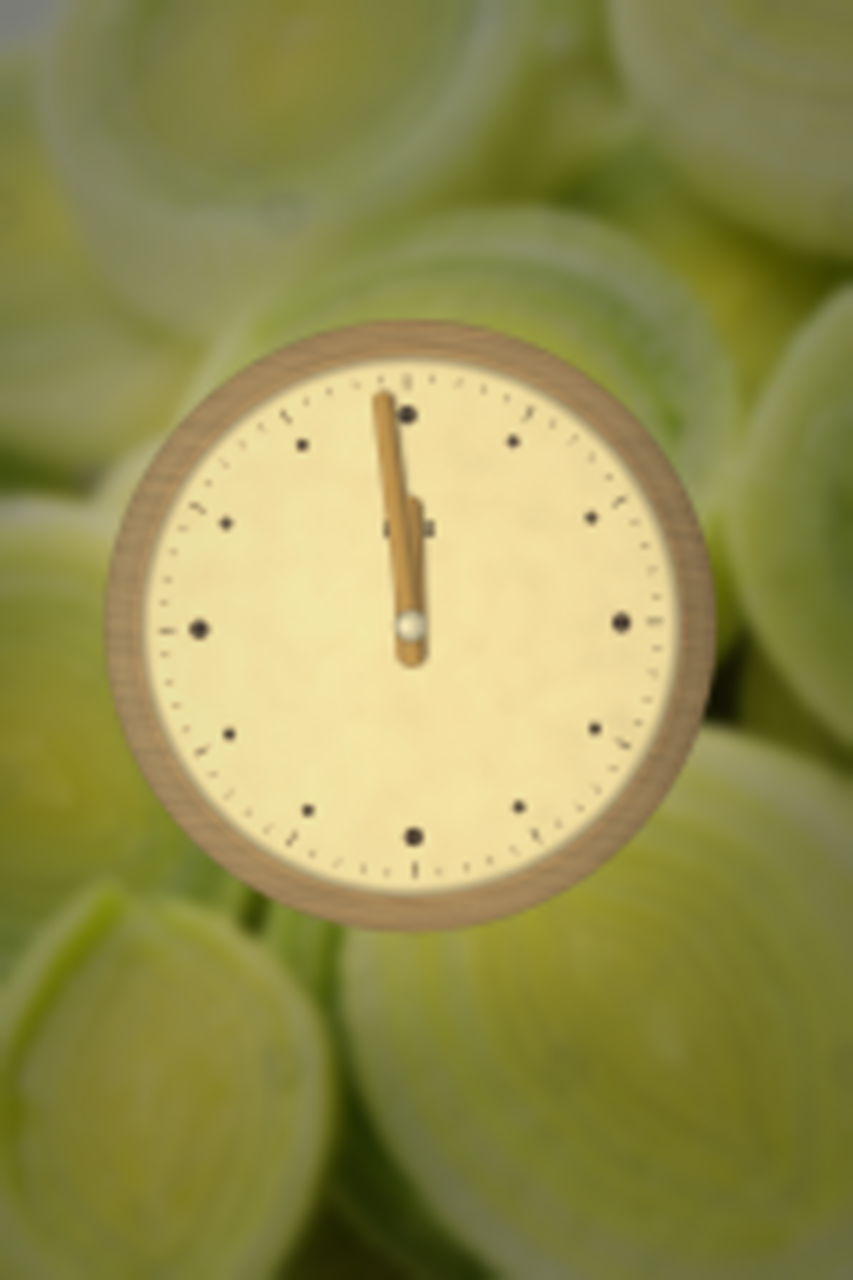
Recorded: **11:59**
